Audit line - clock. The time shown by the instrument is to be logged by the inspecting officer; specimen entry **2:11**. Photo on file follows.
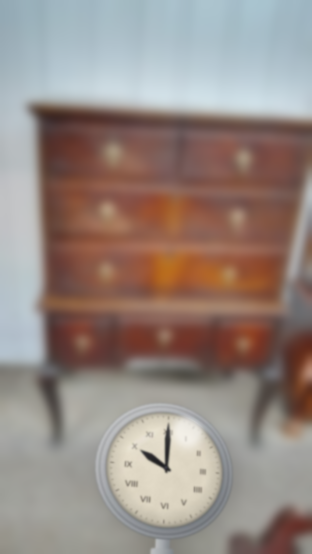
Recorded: **10:00**
